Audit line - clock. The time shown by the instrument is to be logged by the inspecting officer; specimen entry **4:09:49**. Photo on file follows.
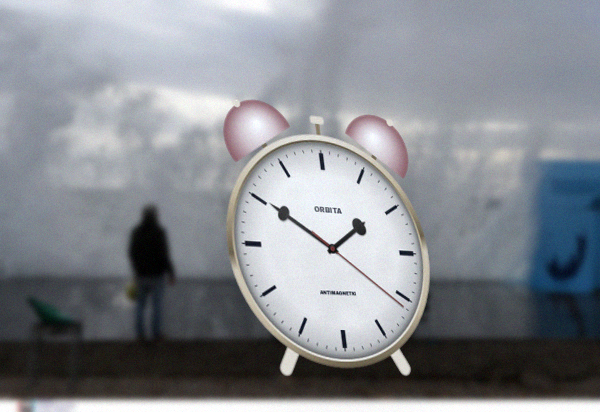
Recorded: **1:50:21**
